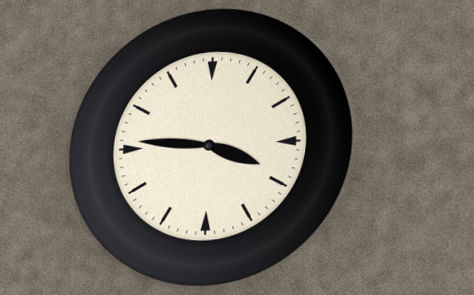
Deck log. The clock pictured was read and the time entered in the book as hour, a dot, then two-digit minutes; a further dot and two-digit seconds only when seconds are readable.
3.46
